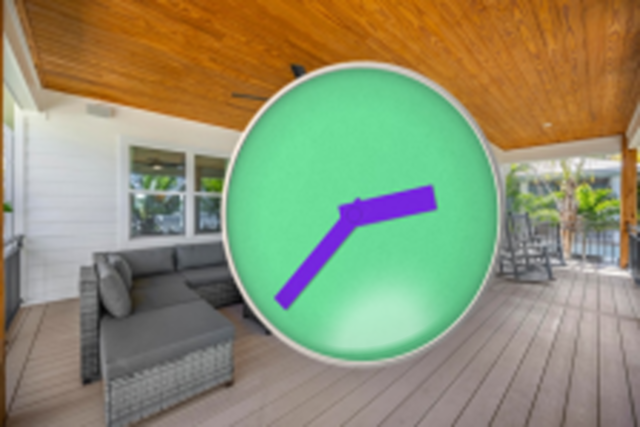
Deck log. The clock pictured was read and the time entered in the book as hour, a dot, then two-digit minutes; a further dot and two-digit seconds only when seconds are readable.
2.37
